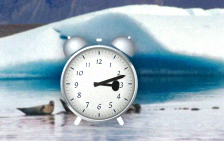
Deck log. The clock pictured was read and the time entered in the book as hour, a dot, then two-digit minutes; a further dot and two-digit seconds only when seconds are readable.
3.12
